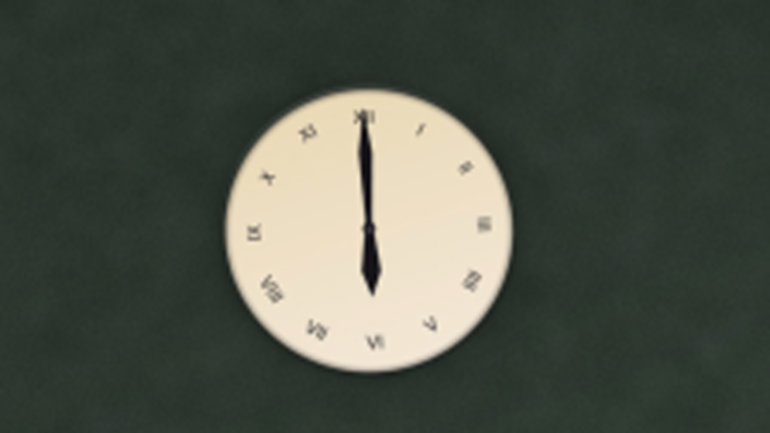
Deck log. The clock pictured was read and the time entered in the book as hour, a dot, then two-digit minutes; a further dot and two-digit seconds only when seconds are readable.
6.00
